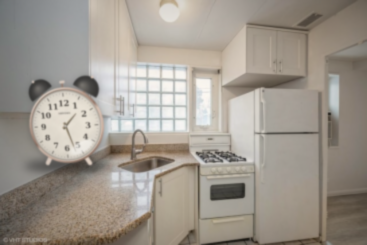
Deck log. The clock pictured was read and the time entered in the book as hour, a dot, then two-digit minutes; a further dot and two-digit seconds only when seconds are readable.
1.27
